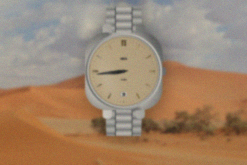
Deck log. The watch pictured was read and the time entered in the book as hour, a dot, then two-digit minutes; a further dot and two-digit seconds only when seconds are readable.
8.44
